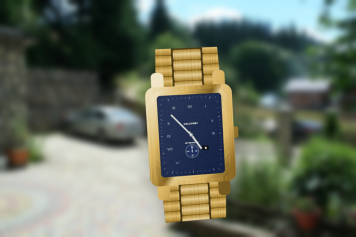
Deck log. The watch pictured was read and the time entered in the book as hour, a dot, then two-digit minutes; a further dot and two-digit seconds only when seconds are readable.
4.53
